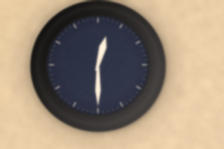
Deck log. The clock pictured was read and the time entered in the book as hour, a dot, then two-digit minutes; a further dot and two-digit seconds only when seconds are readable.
12.30
